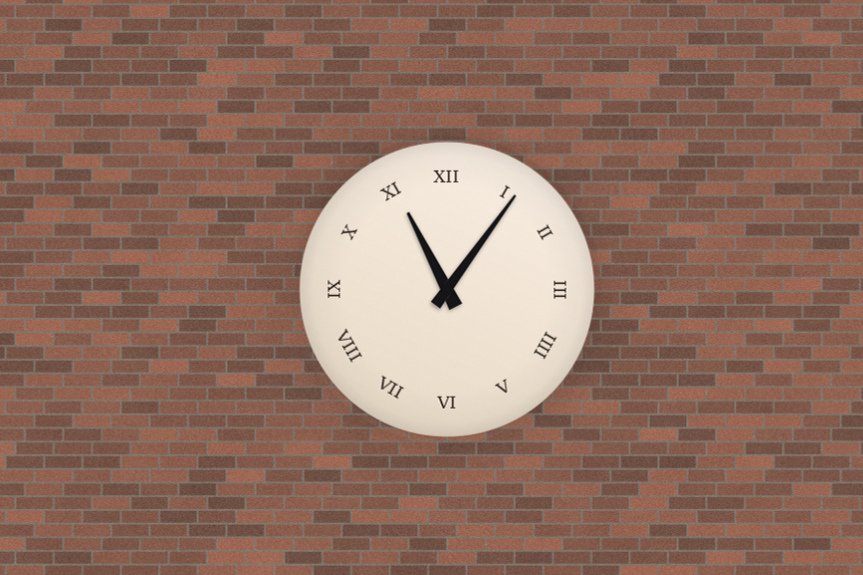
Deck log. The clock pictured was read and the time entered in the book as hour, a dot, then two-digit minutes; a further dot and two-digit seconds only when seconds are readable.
11.06
